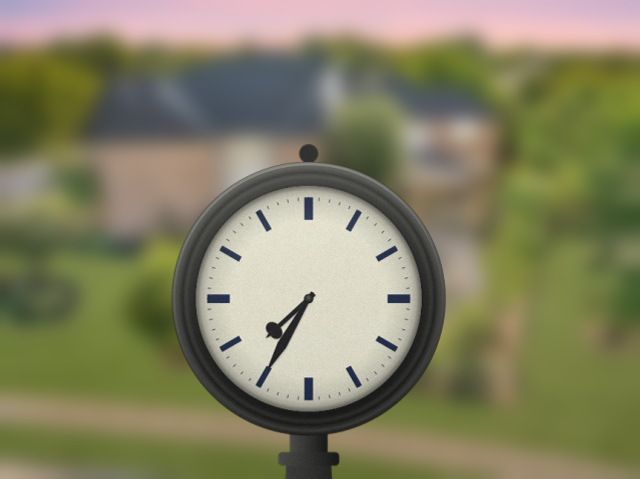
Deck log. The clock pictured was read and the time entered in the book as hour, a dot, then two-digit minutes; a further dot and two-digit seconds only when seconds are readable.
7.35
